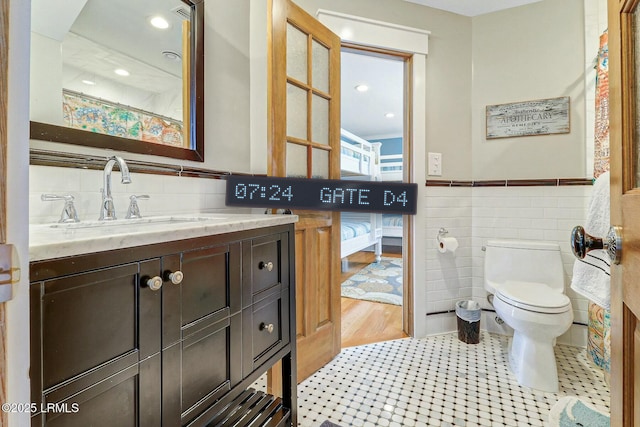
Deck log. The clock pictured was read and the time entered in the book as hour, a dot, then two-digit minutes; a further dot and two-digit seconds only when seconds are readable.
7.24
